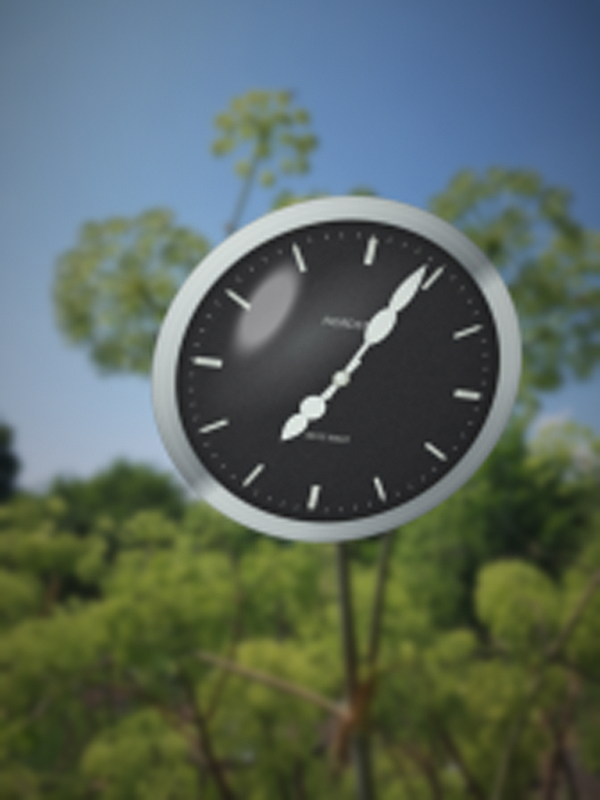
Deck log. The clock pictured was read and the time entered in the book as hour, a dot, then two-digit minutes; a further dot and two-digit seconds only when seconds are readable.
7.04
